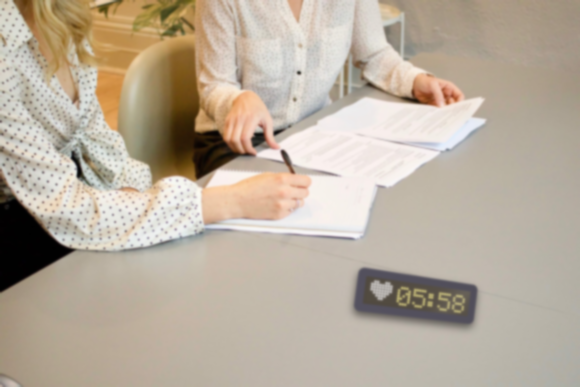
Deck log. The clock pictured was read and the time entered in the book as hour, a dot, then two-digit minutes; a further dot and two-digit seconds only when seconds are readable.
5.58
